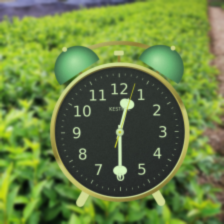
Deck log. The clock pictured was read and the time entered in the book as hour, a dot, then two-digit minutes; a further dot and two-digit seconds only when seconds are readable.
12.30.03
